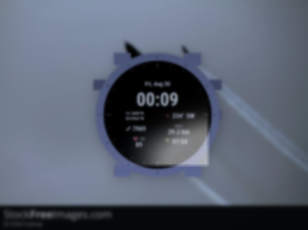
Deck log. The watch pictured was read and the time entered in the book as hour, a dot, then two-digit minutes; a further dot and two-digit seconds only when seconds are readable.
0.09
